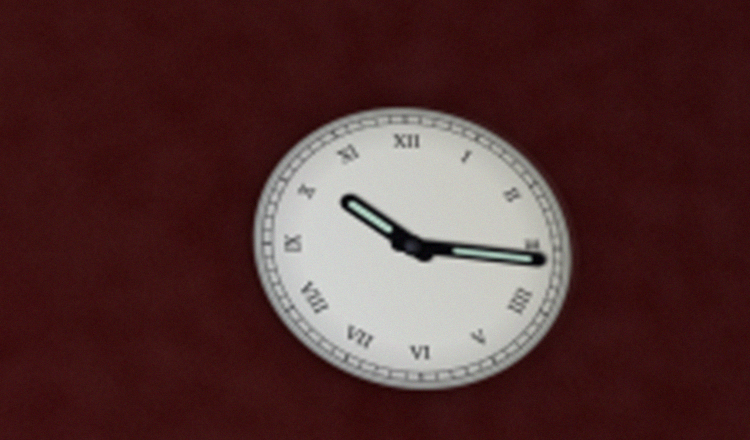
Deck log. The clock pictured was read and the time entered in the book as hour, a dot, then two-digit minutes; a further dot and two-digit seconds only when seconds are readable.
10.16
